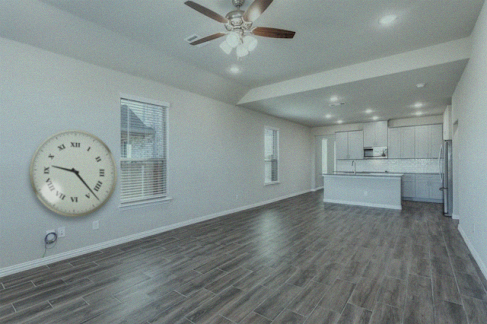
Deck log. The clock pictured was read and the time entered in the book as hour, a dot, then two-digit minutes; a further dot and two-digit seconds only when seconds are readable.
9.23
